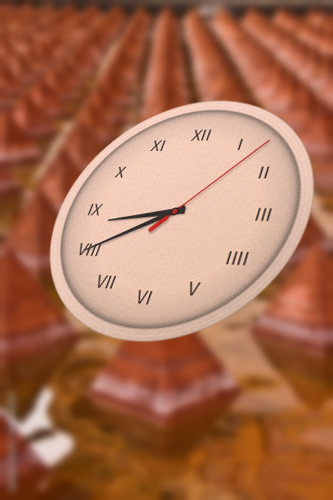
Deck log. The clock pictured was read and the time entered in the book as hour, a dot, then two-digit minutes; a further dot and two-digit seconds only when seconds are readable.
8.40.07
